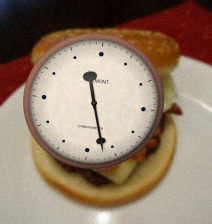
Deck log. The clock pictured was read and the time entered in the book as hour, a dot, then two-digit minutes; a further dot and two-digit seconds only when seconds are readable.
11.27
